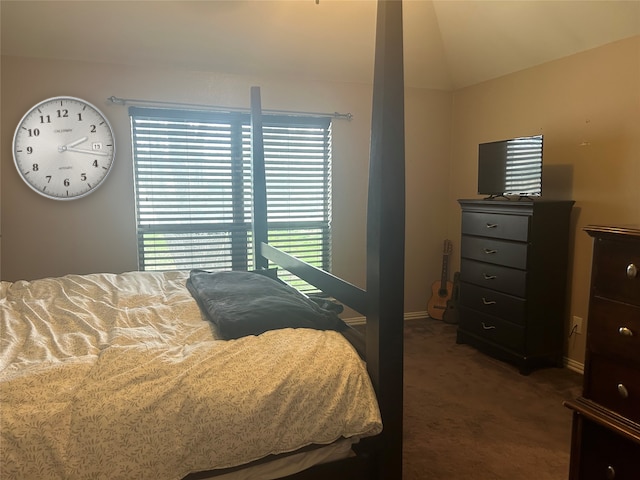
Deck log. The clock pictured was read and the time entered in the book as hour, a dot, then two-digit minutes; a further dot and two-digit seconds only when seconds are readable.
2.17
